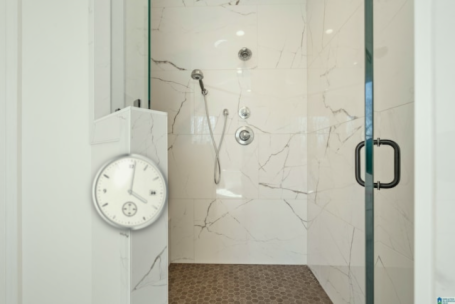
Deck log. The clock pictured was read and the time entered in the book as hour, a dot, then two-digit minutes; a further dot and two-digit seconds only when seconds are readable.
4.01
